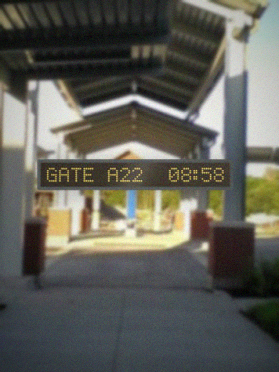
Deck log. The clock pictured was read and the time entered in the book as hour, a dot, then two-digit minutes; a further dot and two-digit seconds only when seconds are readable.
8.58
